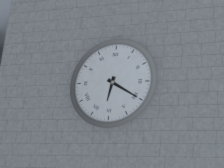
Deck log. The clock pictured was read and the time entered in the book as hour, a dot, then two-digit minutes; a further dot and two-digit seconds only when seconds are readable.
6.20
